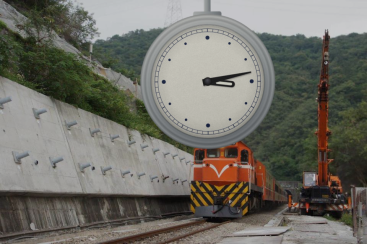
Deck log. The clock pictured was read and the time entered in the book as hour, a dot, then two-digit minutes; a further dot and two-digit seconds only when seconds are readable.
3.13
